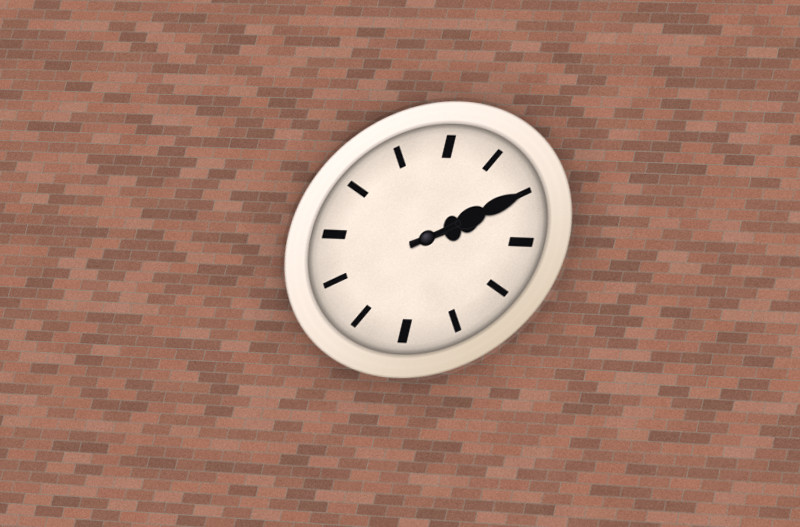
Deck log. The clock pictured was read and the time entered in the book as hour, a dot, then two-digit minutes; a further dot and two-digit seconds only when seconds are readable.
2.10
